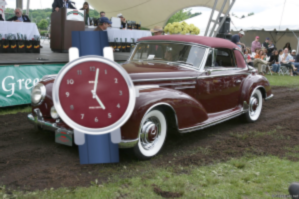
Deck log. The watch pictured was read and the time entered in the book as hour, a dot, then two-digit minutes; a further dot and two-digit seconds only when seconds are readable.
5.02
